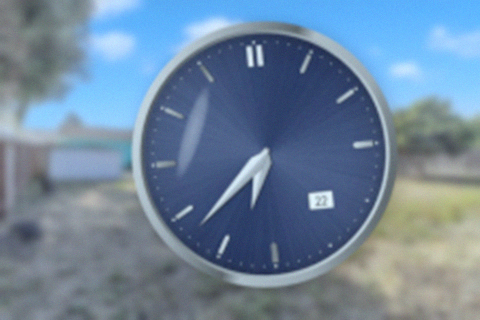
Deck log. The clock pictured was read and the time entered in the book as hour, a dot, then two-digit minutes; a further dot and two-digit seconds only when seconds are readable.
6.38
